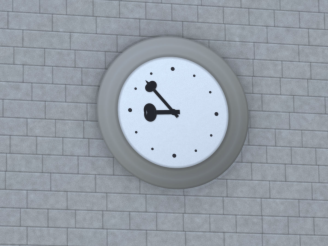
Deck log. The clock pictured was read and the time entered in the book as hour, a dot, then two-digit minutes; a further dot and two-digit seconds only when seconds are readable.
8.53
